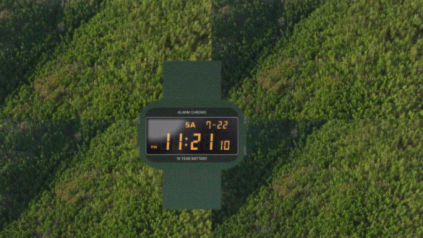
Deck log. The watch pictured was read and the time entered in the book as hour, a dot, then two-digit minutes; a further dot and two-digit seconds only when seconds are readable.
11.21.10
